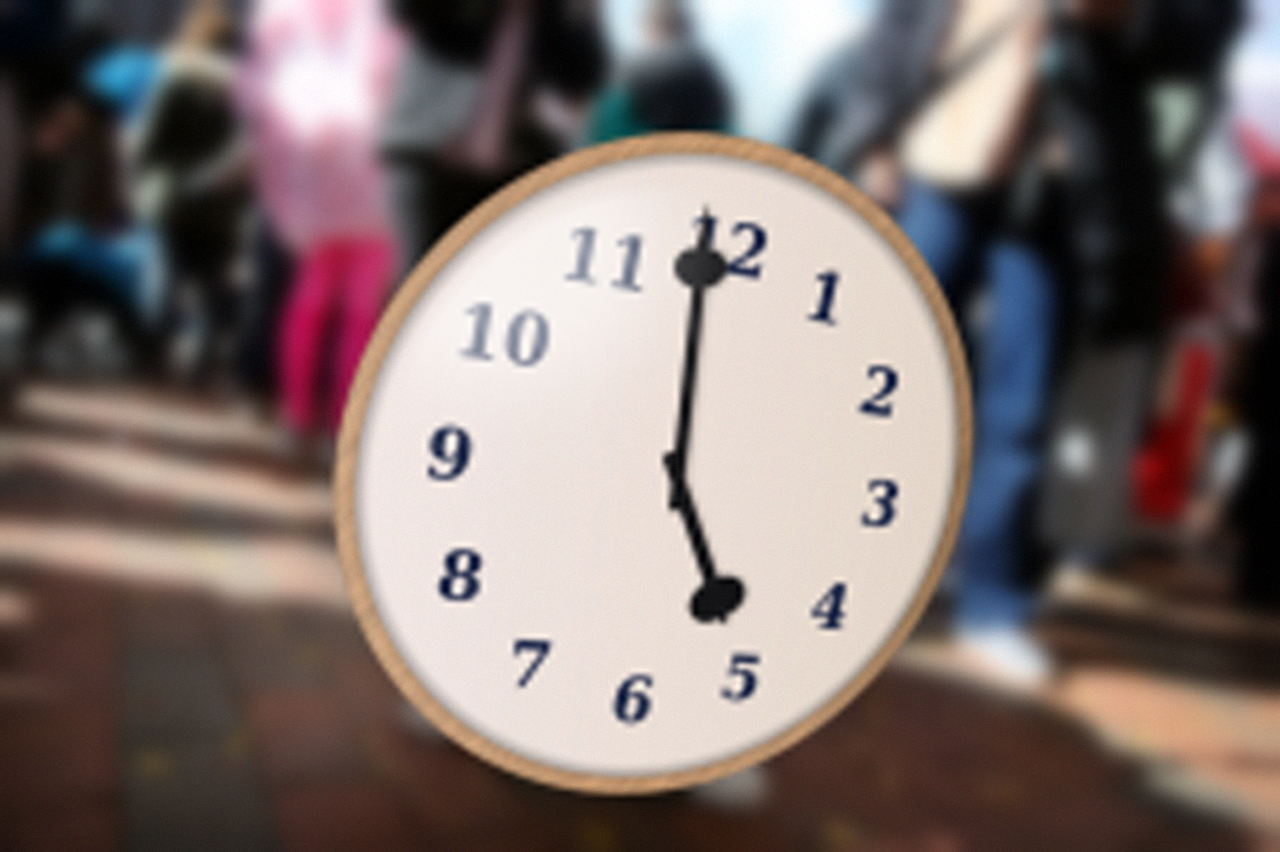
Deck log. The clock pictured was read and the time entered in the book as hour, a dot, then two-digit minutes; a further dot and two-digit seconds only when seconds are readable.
4.59
